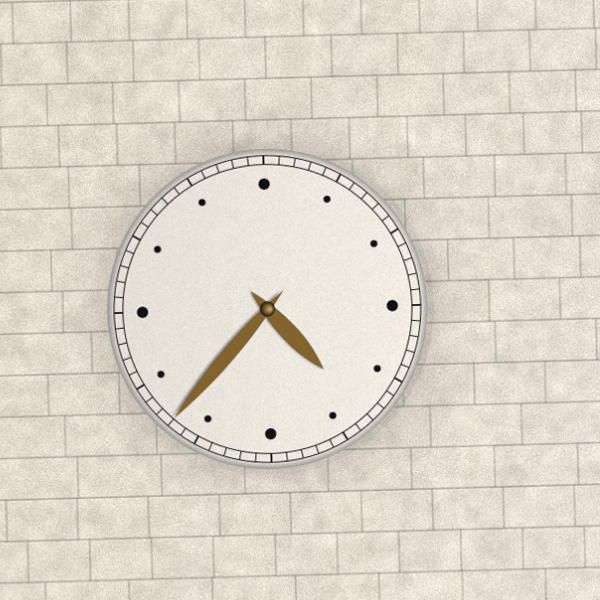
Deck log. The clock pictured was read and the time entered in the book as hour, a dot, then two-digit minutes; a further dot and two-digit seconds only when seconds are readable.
4.37
